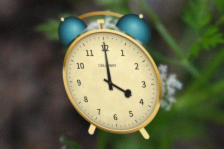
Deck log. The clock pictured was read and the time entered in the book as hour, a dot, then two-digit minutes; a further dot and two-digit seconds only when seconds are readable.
4.00
